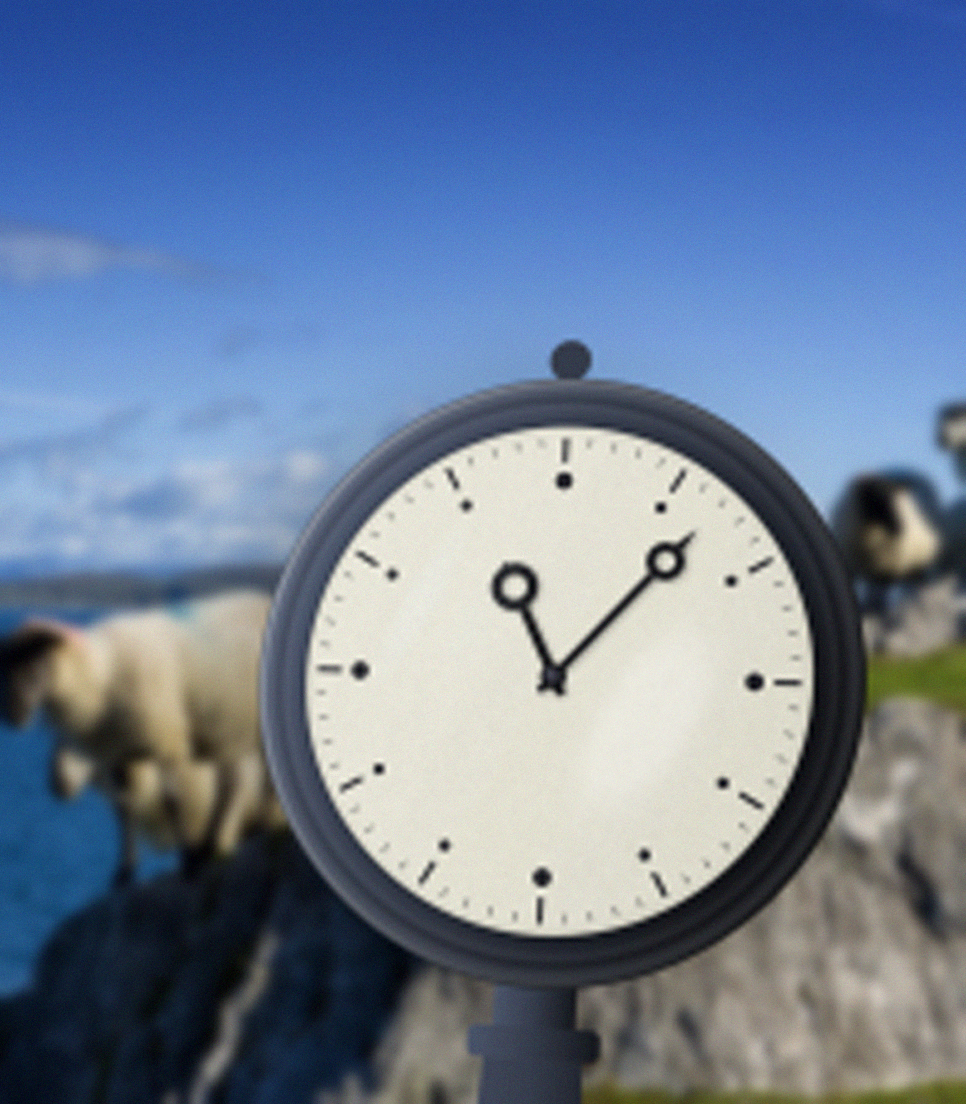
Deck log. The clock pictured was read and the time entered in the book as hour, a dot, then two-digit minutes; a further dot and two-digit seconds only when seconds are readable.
11.07
